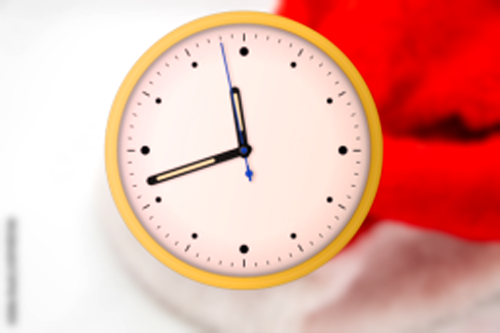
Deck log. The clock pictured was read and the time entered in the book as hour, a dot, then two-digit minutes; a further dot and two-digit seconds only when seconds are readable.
11.41.58
